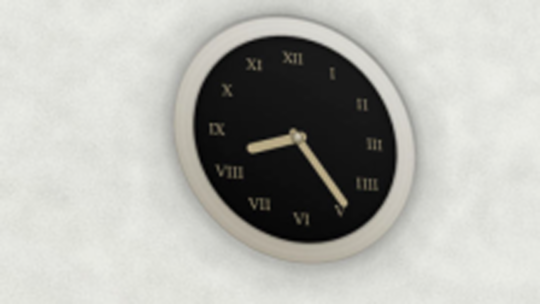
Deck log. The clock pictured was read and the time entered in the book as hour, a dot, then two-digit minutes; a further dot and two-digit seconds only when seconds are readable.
8.24
